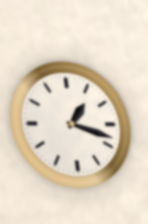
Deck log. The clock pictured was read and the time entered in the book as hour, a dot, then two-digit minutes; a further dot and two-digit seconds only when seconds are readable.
1.18
